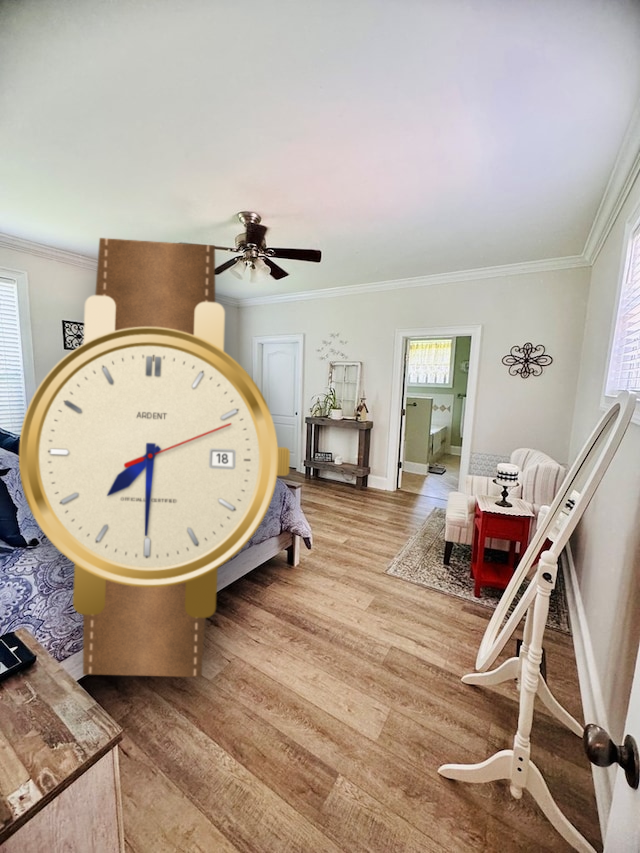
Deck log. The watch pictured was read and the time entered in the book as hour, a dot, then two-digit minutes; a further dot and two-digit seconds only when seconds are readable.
7.30.11
